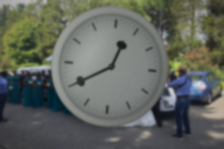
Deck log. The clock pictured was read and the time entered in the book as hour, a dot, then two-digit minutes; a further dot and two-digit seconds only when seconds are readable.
12.40
